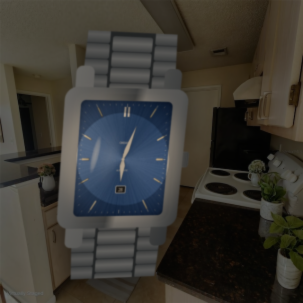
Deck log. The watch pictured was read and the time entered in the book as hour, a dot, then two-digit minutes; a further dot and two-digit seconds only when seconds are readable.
6.03
